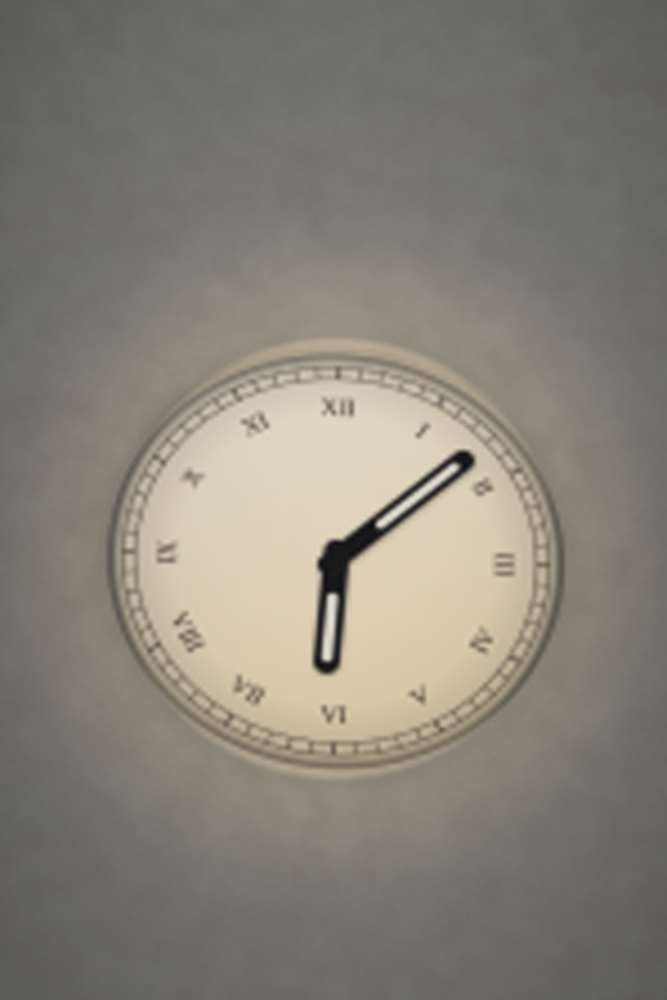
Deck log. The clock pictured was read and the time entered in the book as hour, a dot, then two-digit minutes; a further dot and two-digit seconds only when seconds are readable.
6.08
